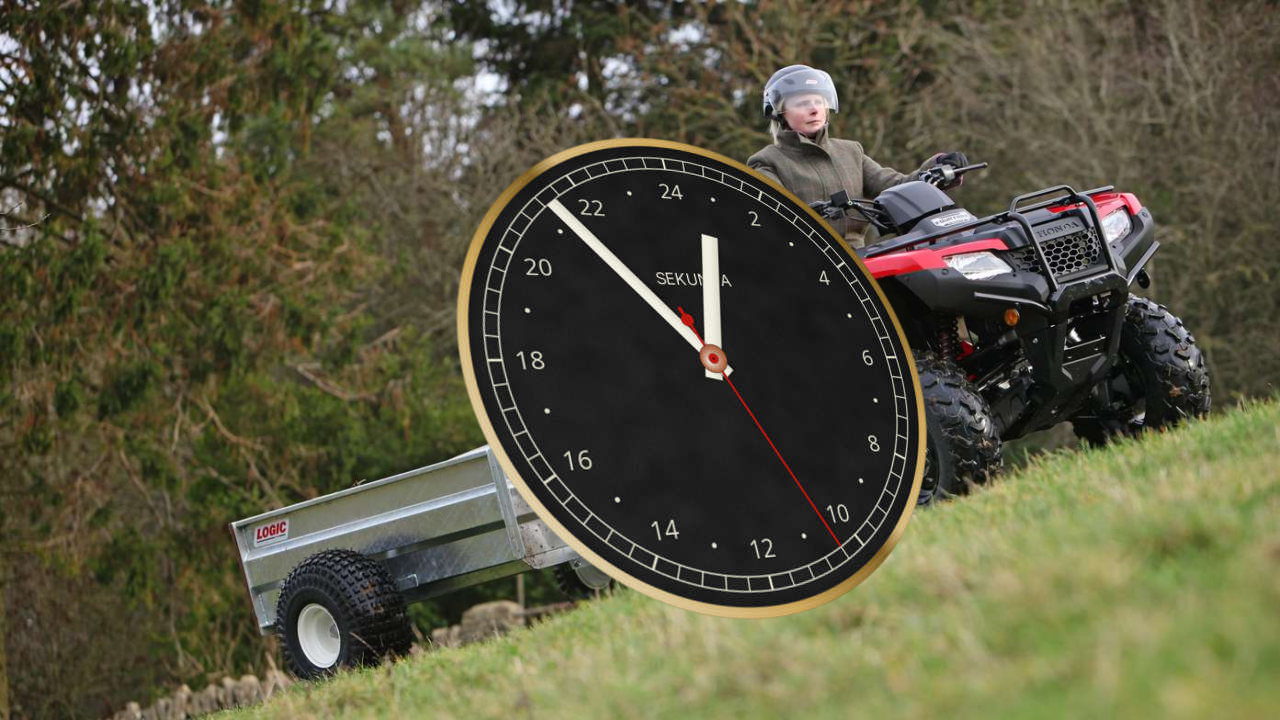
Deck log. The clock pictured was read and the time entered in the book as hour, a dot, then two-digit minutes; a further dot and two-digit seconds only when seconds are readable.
0.53.26
